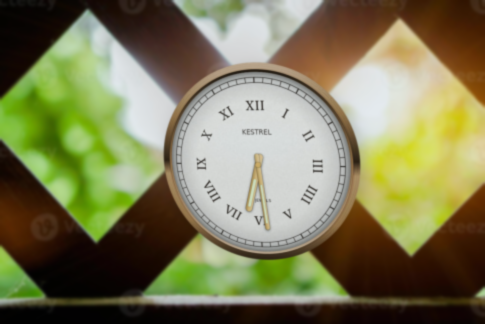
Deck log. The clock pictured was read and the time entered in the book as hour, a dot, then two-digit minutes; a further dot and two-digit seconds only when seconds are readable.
6.29
